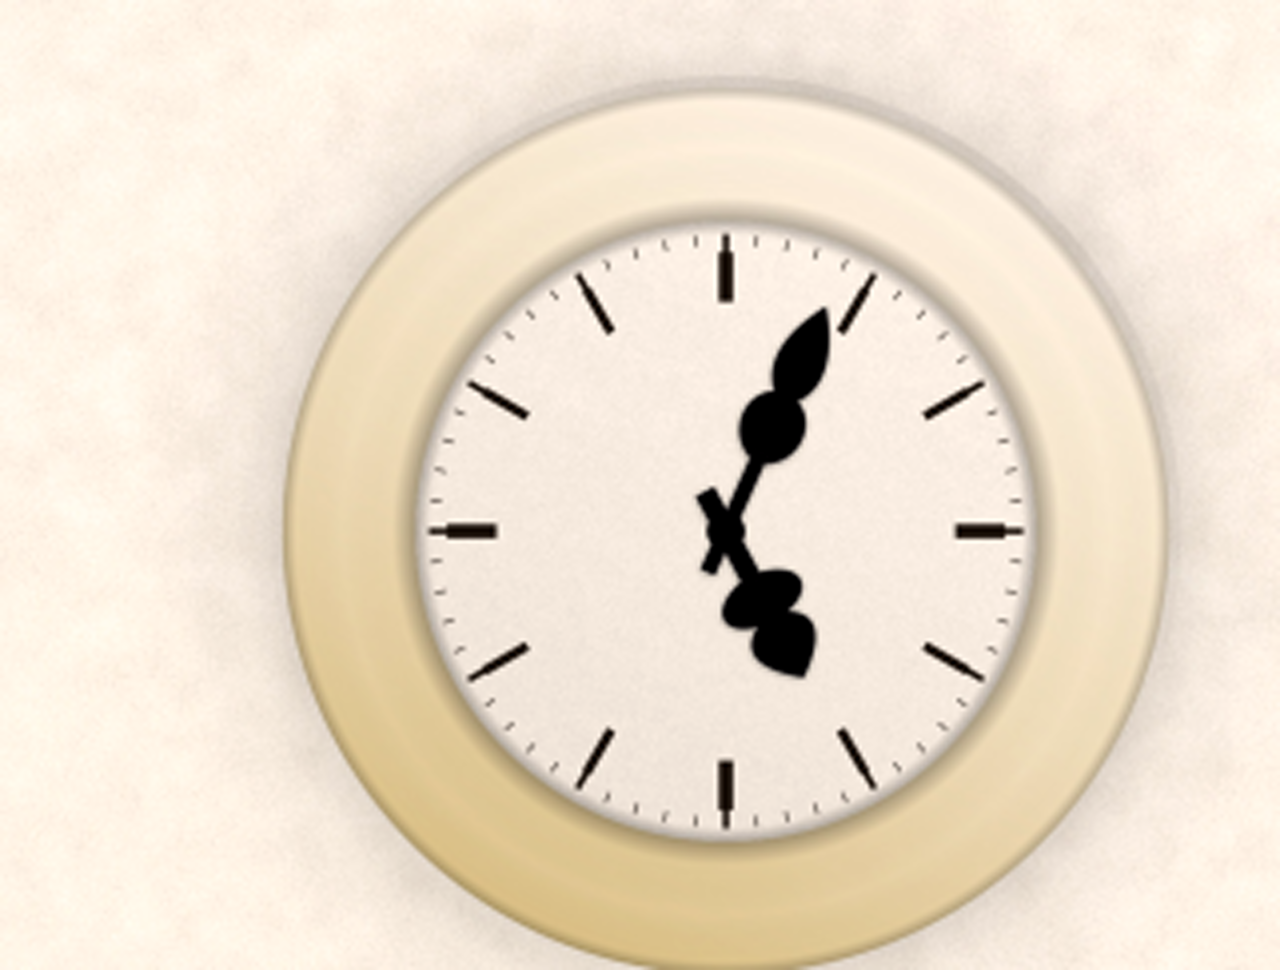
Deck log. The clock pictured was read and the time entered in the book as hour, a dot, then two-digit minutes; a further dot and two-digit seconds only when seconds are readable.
5.04
